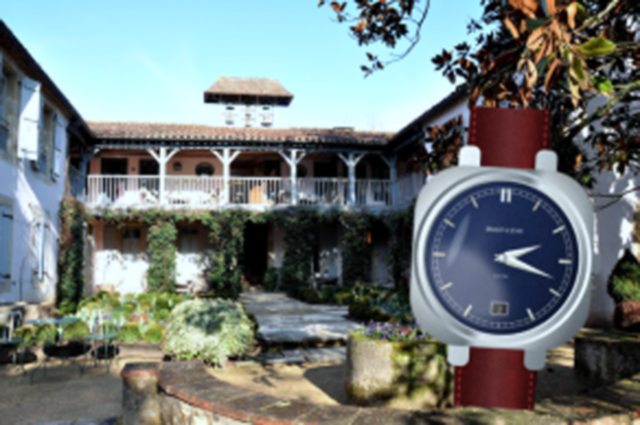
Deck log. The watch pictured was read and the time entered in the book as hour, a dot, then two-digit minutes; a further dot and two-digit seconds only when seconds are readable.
2.18
